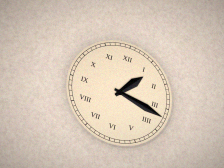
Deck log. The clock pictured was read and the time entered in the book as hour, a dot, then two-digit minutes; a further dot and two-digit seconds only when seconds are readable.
1.17
